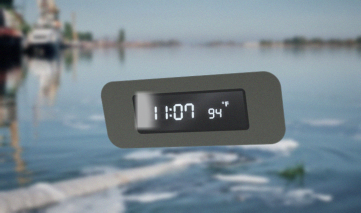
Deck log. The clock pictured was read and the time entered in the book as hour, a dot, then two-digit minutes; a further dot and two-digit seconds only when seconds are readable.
11.07
